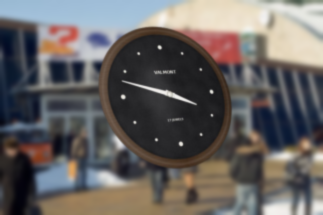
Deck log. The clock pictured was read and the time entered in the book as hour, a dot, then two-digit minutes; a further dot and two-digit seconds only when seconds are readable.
3.48
